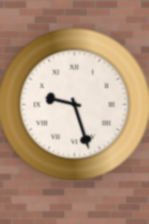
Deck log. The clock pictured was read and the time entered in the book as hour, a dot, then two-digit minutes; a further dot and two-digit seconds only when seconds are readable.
9.27
